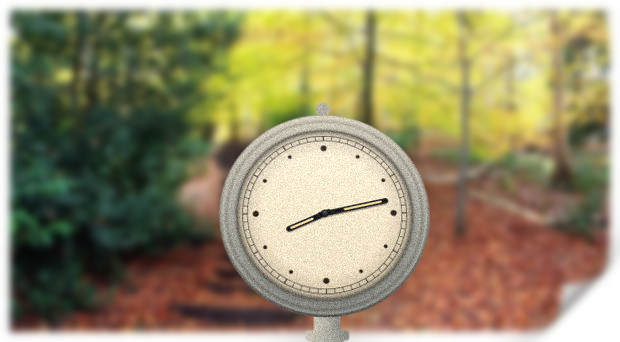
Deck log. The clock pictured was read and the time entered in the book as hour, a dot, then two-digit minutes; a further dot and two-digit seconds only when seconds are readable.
8.13
